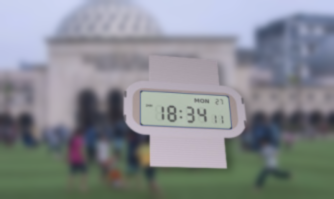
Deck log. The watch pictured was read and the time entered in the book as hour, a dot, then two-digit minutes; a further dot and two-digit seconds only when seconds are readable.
18.34.11
